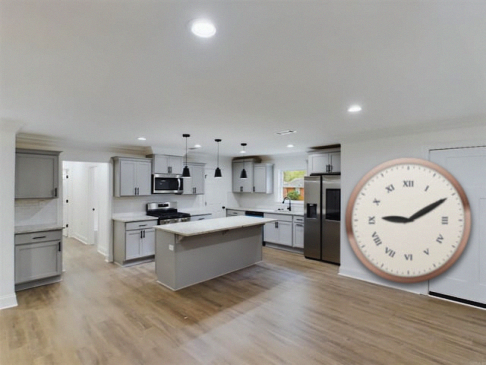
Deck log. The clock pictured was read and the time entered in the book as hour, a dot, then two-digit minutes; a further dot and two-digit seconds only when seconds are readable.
9.10
